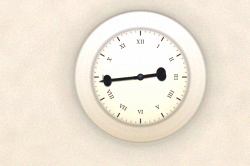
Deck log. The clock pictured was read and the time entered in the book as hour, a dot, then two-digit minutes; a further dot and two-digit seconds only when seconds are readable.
2.44
